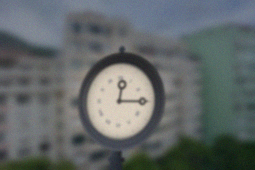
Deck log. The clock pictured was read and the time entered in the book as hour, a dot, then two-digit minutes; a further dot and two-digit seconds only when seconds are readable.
12.15
